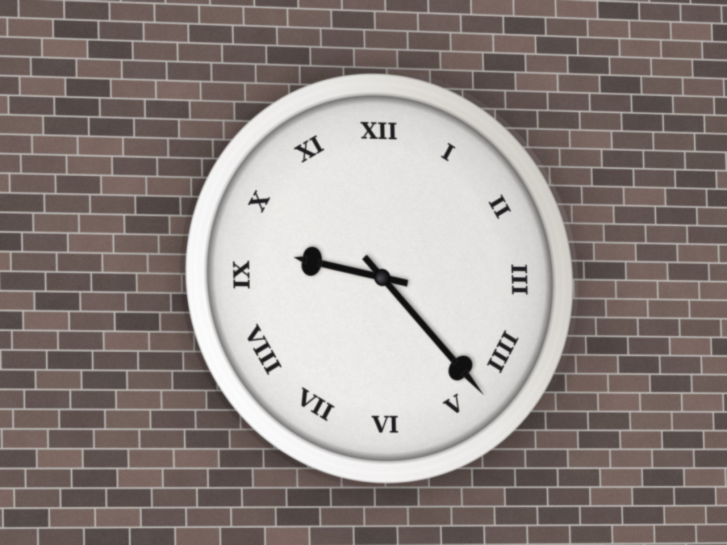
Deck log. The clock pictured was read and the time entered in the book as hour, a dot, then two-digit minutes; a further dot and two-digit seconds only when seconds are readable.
9.23
